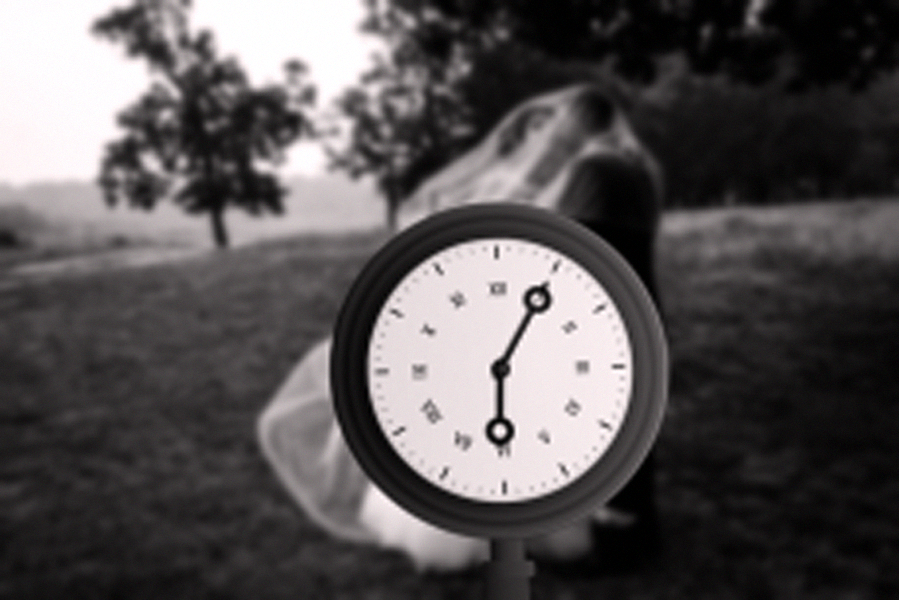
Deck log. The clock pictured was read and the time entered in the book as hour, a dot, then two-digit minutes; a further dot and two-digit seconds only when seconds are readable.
6.05
